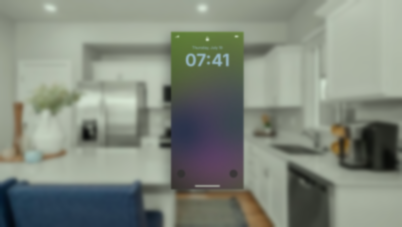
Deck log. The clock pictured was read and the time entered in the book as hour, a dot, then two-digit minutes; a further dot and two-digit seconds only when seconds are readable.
7.41
